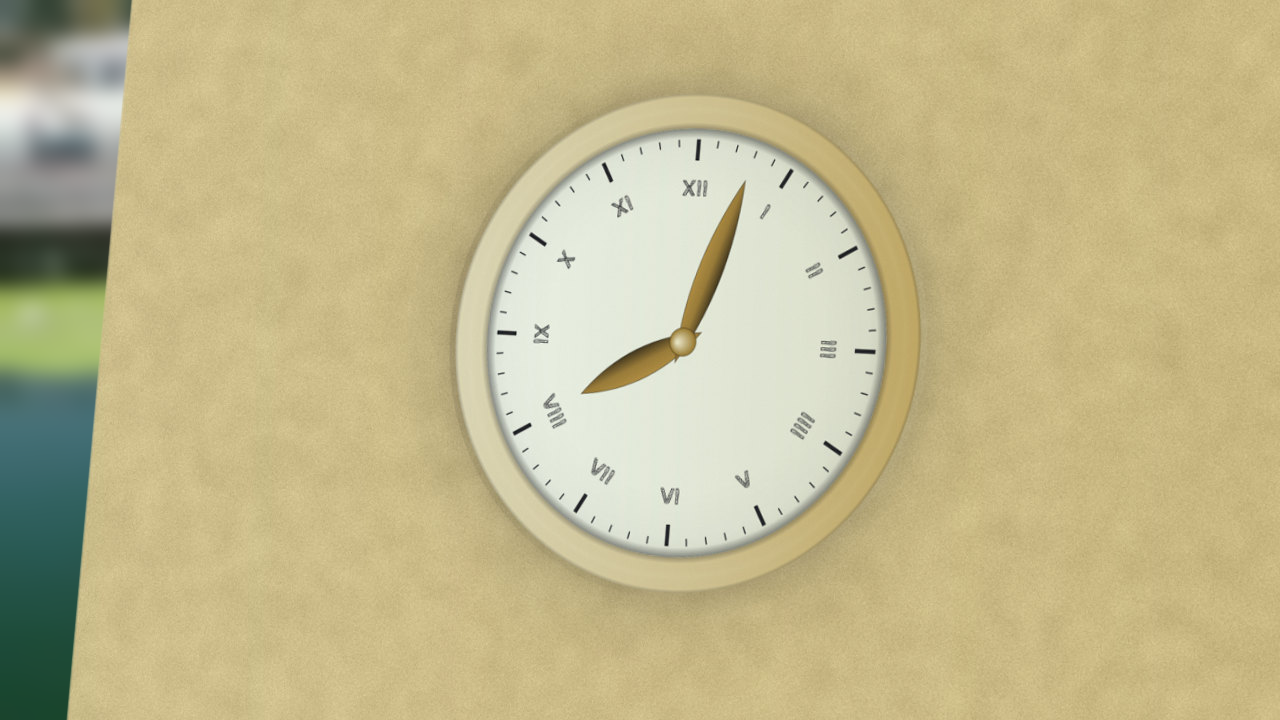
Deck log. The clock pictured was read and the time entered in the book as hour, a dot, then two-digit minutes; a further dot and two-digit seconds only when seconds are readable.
8.03
